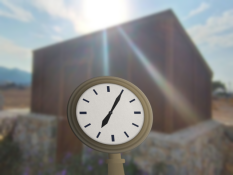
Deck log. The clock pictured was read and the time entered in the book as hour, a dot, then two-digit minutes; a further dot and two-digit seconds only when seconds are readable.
7.05
